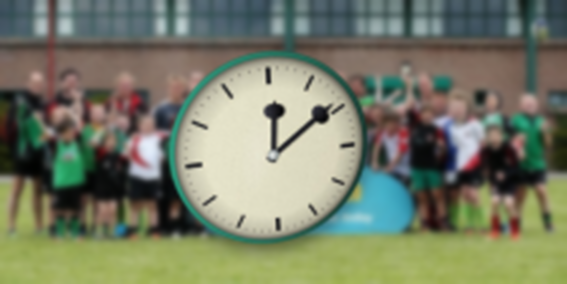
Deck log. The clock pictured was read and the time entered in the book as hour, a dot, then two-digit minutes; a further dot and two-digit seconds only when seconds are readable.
12.09
